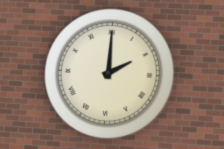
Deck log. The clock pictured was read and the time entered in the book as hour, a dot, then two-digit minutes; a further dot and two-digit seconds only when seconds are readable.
2.00
